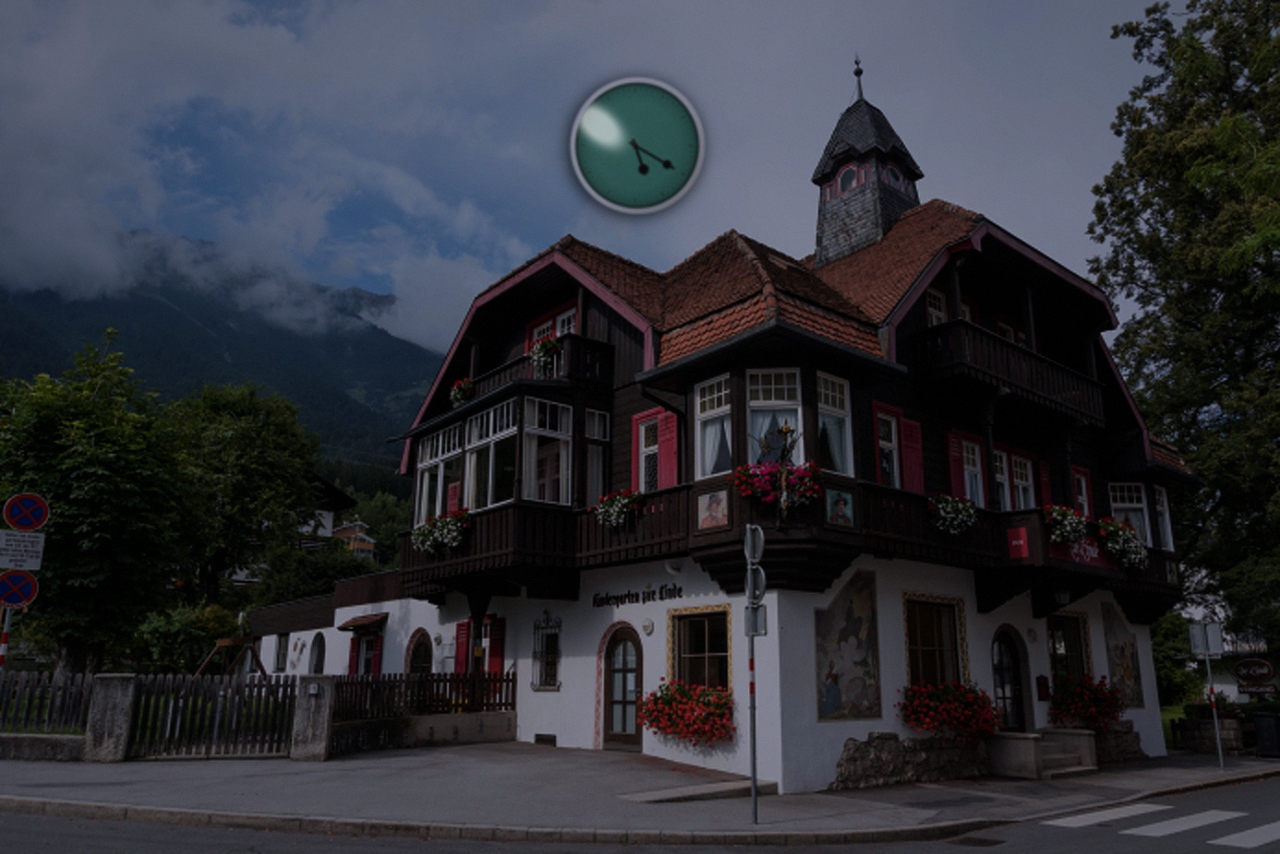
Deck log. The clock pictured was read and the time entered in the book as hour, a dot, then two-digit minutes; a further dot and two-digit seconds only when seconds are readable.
5.20
